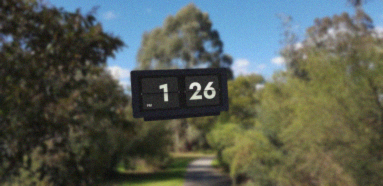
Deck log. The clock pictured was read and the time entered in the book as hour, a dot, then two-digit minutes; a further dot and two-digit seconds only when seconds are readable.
1.26
